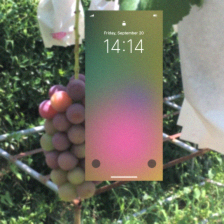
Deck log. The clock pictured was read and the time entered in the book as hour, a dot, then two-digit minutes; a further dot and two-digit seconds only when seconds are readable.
14.14
